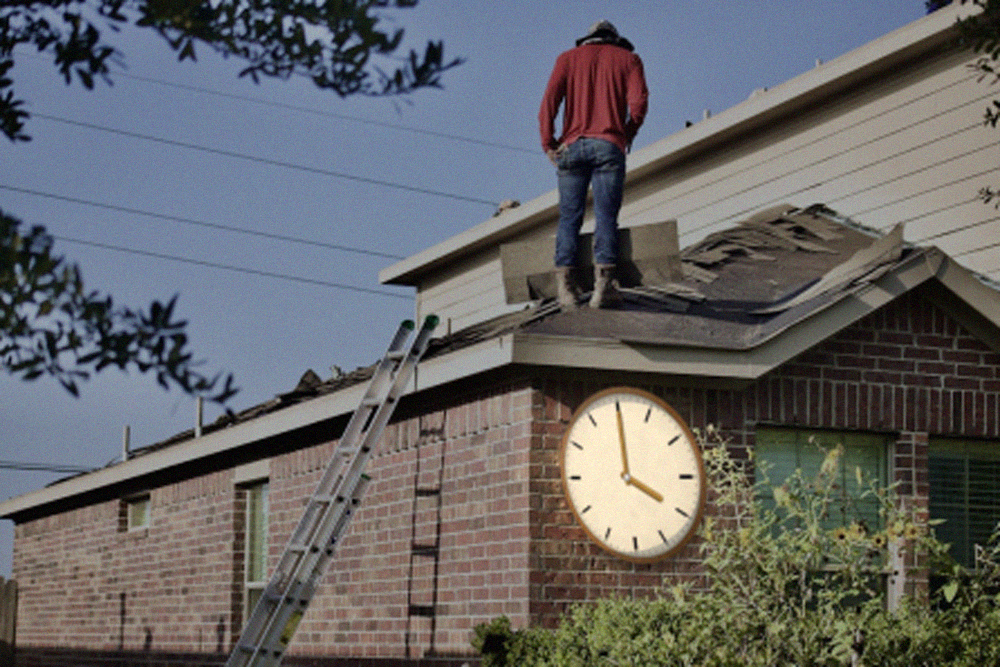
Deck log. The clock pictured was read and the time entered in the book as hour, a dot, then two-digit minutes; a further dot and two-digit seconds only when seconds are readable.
4.00
